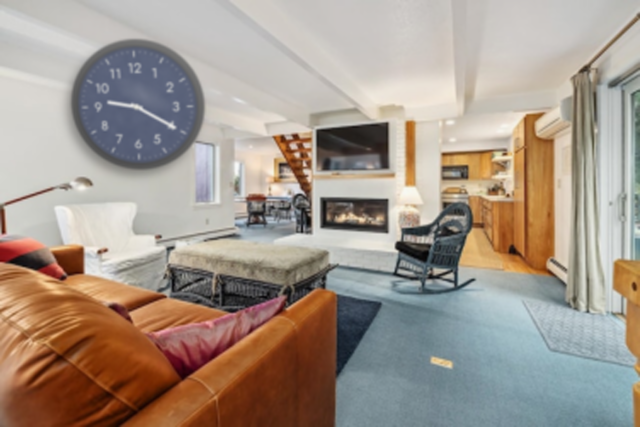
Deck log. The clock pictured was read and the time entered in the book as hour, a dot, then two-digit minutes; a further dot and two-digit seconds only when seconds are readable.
9.20
